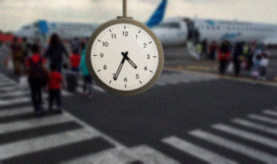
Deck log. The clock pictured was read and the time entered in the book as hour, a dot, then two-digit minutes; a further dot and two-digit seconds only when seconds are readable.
4.34
